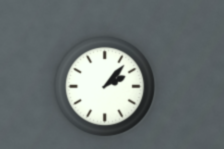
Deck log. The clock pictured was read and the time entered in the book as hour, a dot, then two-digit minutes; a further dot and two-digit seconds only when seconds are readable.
2.07
